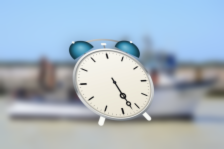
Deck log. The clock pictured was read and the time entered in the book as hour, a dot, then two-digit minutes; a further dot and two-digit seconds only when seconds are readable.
5.27
